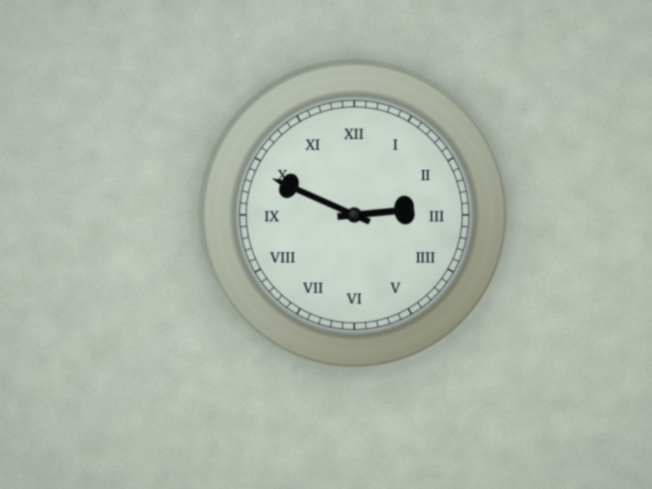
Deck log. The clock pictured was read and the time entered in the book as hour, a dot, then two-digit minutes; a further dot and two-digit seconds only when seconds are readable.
2.49
